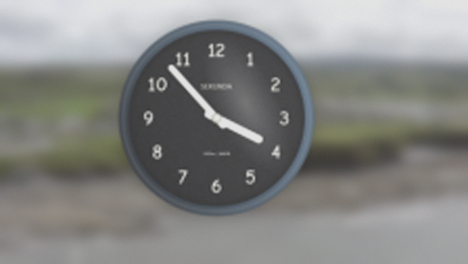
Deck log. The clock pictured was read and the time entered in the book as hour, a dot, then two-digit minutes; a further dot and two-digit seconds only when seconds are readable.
3.53
